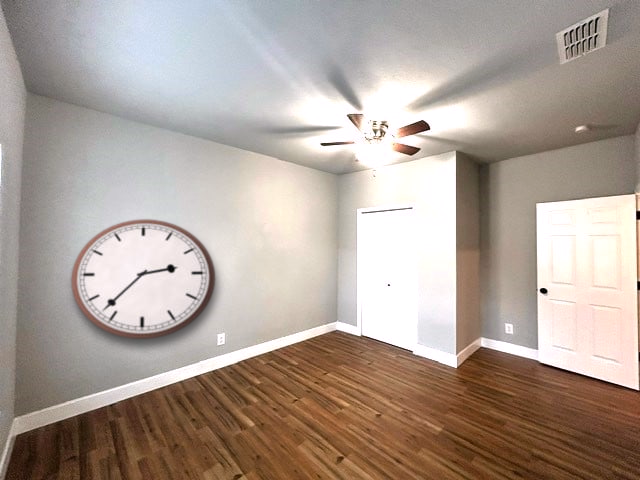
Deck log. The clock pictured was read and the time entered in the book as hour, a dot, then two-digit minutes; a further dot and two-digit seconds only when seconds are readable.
2.37
